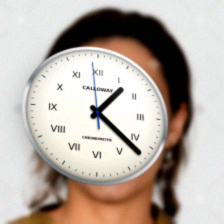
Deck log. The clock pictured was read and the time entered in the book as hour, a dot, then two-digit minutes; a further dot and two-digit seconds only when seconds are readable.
1.21.59
